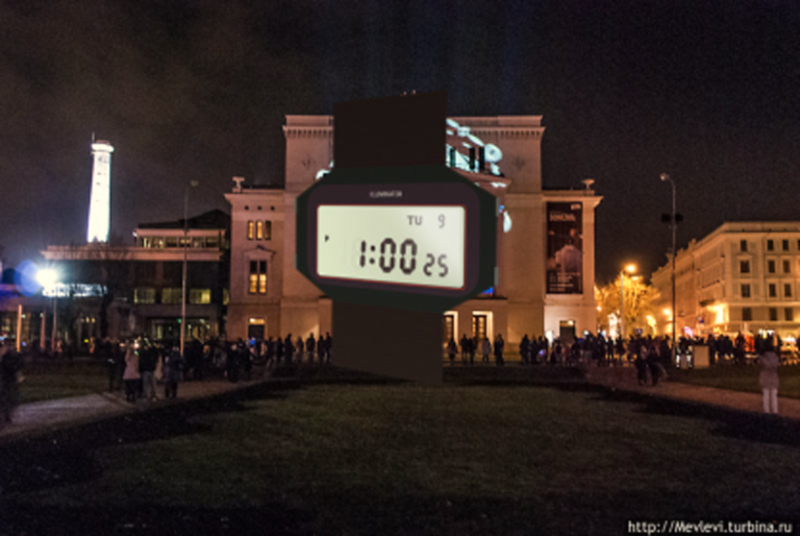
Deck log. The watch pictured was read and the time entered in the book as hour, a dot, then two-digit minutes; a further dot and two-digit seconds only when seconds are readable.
1.00.25
